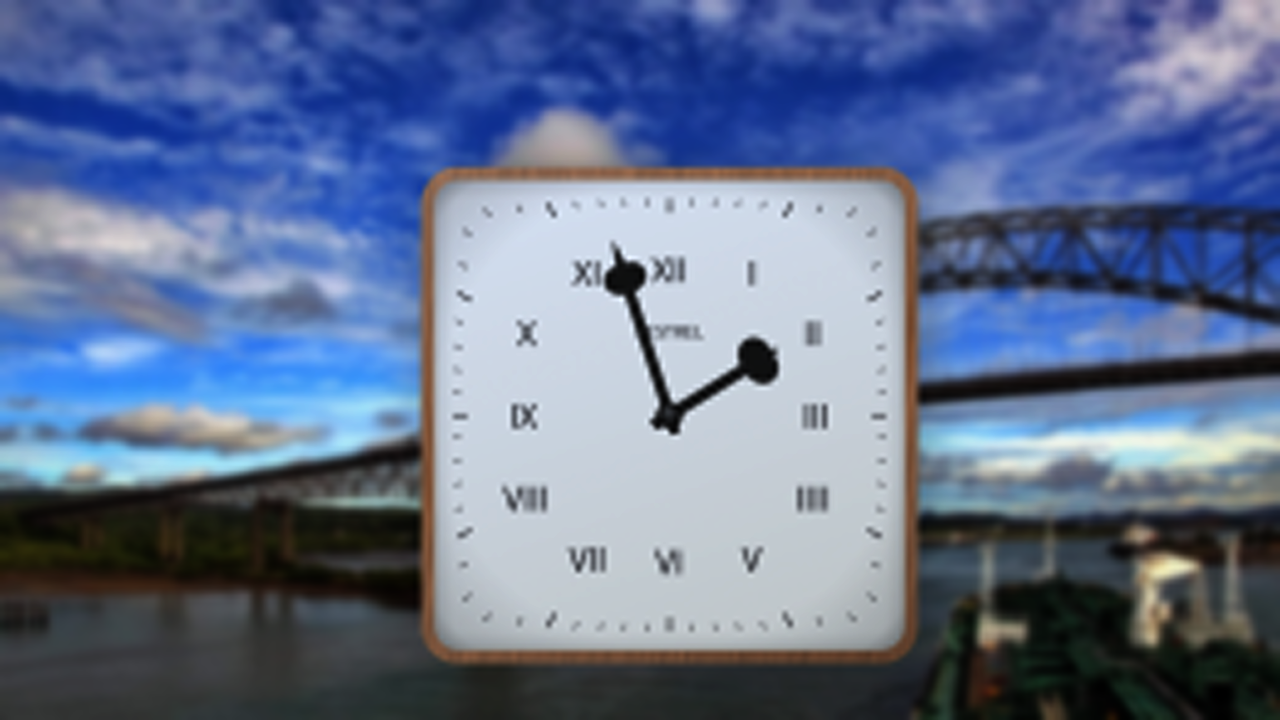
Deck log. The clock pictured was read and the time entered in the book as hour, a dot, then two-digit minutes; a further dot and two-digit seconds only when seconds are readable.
1.57
